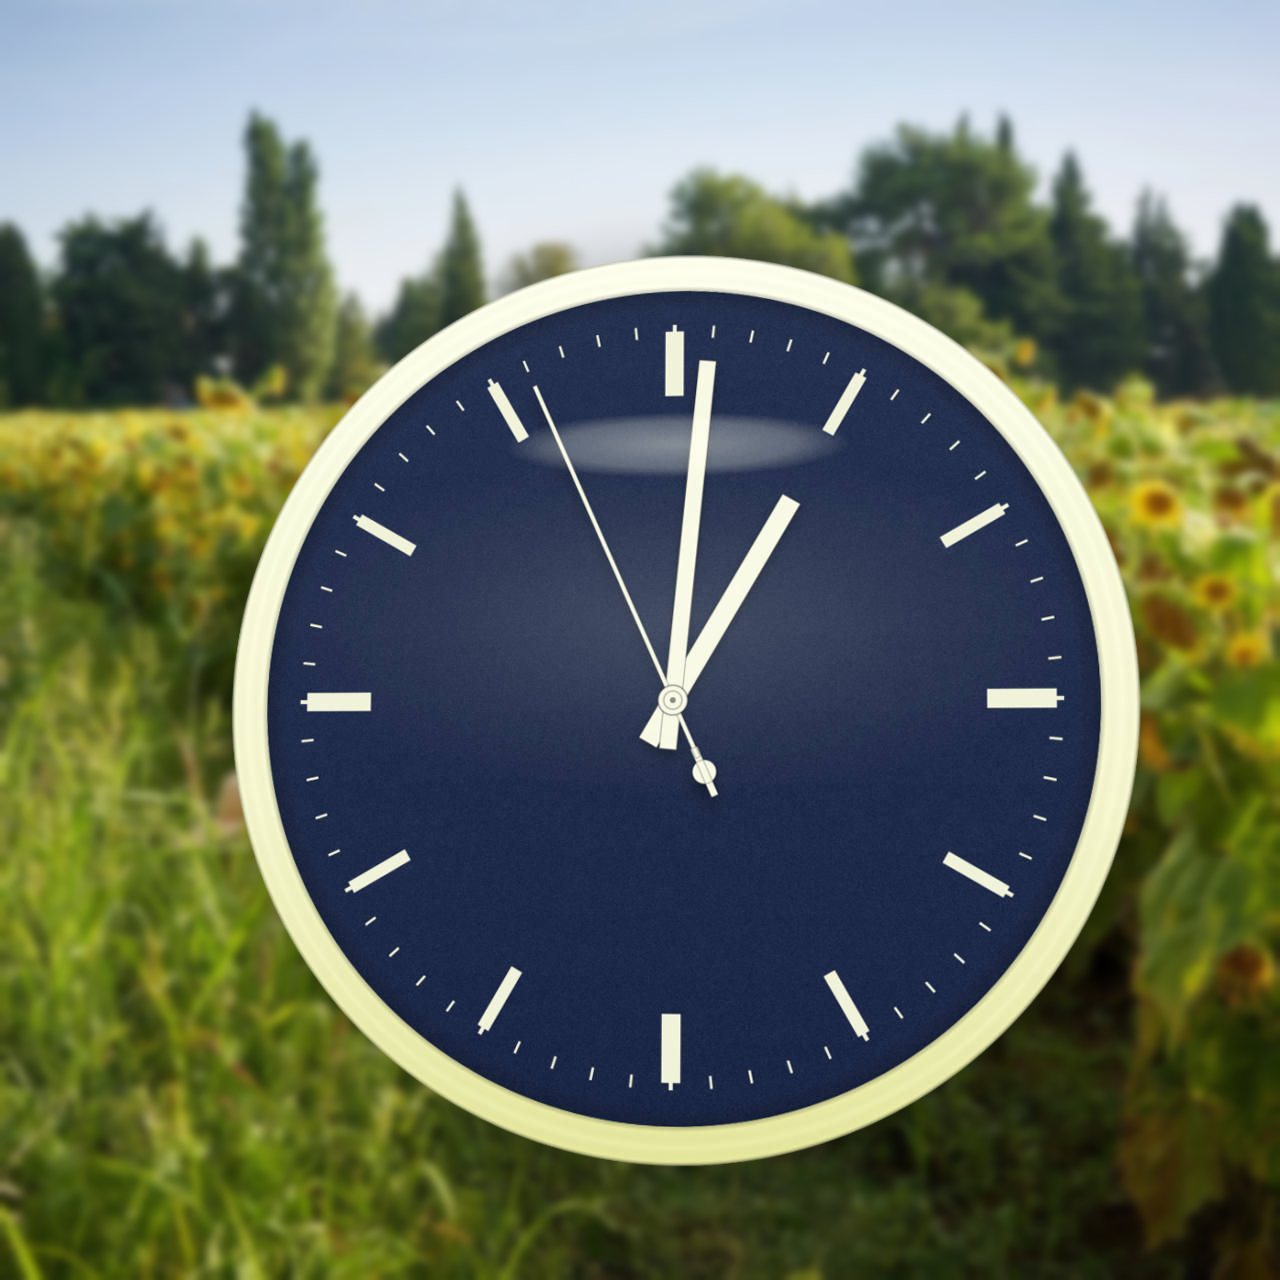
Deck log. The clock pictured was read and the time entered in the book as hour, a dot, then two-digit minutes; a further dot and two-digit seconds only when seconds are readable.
1.00.56
